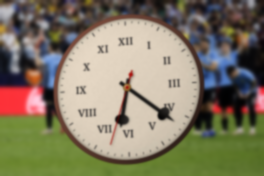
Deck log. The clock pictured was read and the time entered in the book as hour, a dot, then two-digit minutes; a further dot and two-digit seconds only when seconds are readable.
6.21.33
